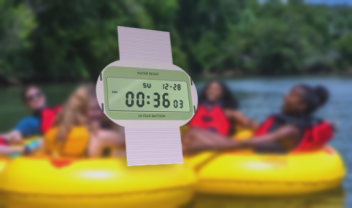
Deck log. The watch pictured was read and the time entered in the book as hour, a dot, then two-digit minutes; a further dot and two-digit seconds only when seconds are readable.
0.36.03
